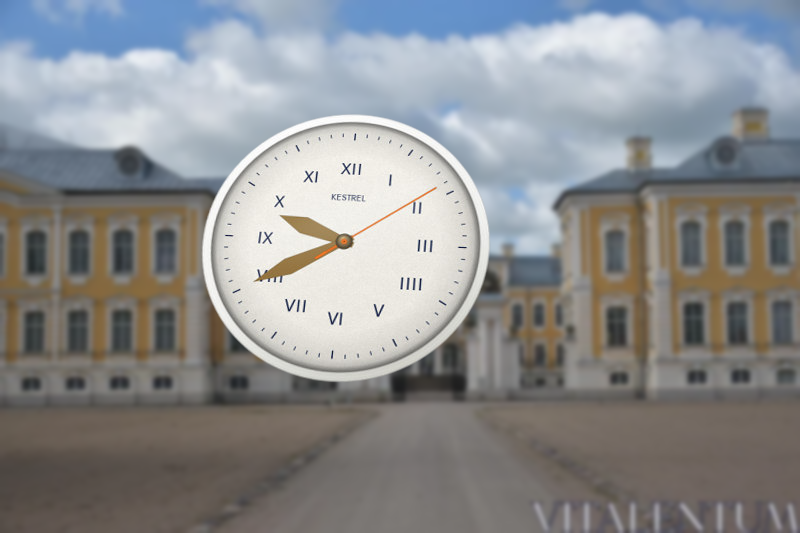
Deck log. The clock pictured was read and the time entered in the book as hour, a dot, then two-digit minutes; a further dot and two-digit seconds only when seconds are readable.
9.40.09
